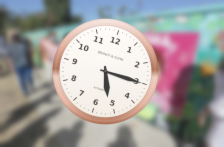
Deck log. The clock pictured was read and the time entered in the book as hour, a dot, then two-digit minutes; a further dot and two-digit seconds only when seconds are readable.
5.15
